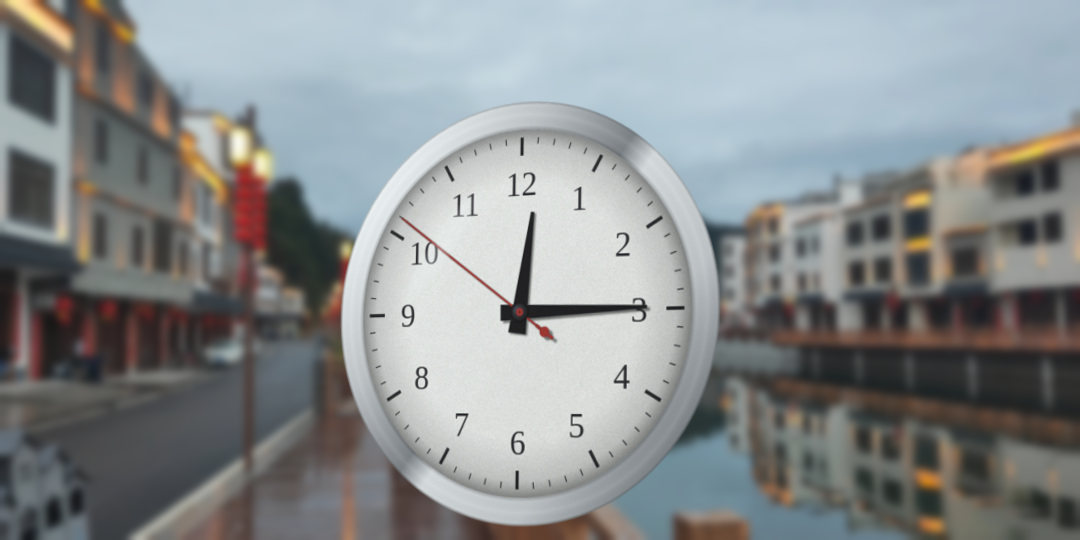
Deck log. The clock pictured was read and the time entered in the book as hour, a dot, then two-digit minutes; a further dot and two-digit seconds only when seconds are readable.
12.14.51
